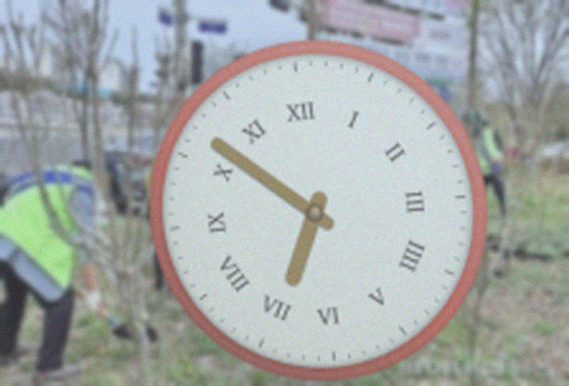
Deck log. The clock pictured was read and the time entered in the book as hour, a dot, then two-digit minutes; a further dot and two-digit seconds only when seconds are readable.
6.52
